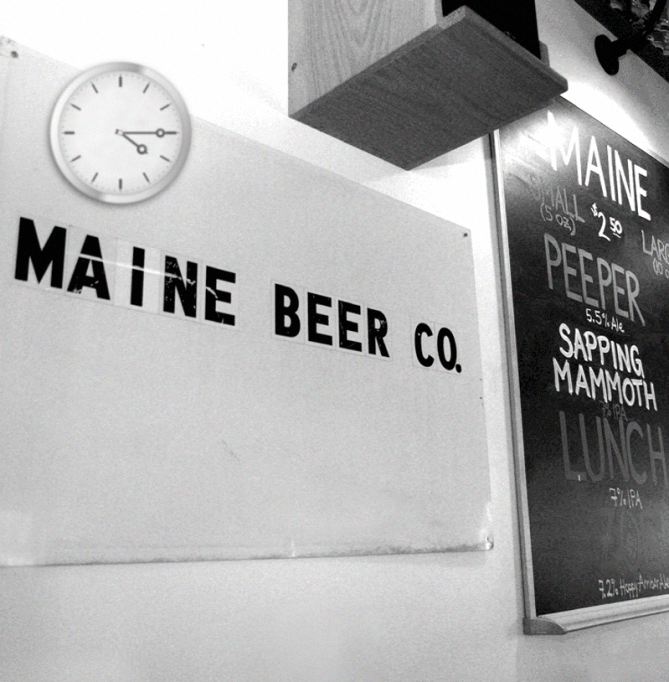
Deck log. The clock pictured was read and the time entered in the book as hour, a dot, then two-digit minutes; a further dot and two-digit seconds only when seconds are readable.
4.15
